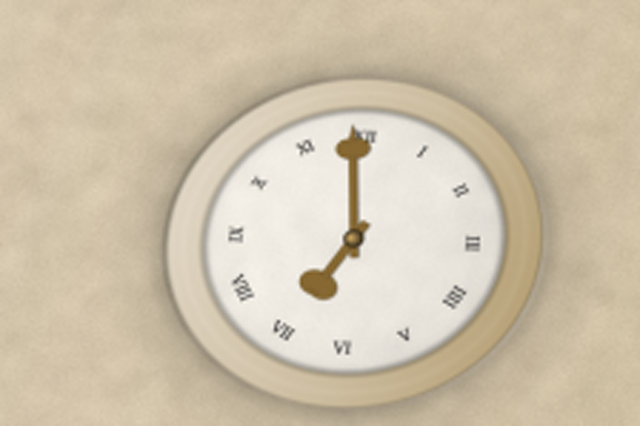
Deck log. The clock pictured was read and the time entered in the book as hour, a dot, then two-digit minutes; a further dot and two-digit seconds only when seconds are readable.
6.59
